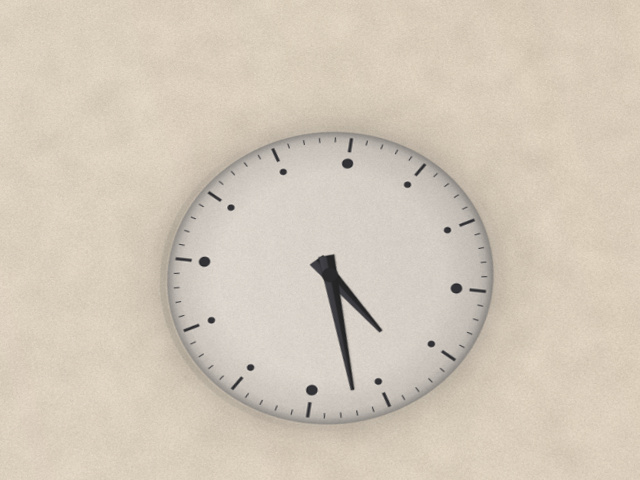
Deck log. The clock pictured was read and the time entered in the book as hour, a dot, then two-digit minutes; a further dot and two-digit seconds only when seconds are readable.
4.27
